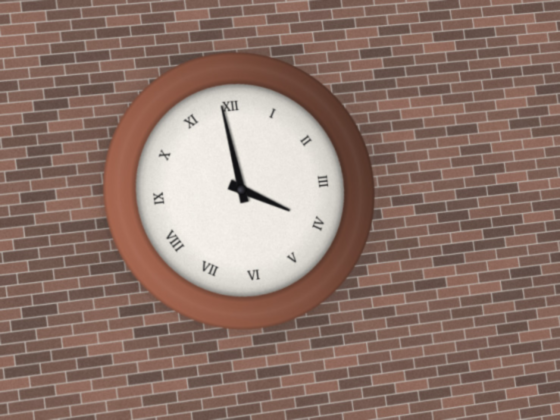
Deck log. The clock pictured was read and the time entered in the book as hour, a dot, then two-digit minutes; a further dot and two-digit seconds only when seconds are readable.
3.59
